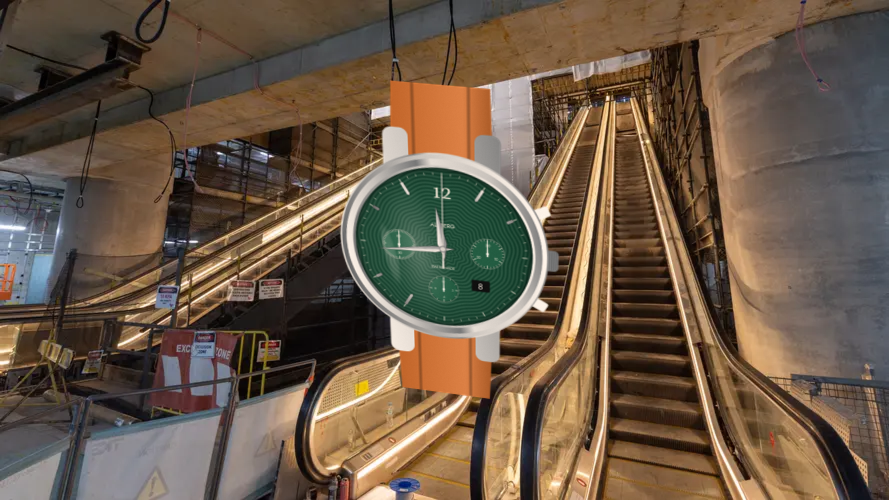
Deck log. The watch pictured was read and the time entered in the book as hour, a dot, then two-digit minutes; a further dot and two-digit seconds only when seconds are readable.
11.44
